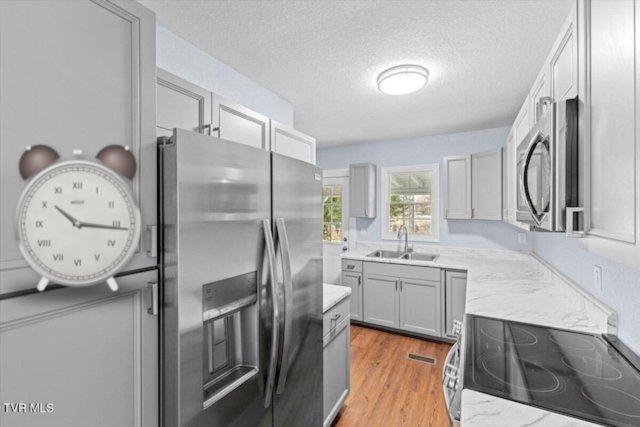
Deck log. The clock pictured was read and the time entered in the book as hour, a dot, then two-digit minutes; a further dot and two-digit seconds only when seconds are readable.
10.16
